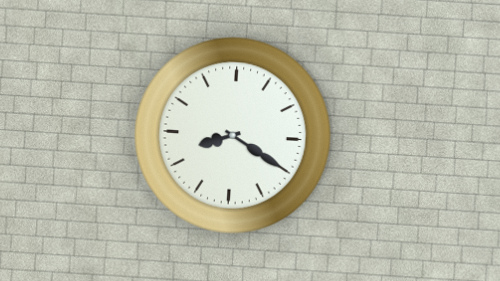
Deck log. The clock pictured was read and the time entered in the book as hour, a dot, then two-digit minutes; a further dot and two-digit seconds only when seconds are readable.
8.20
